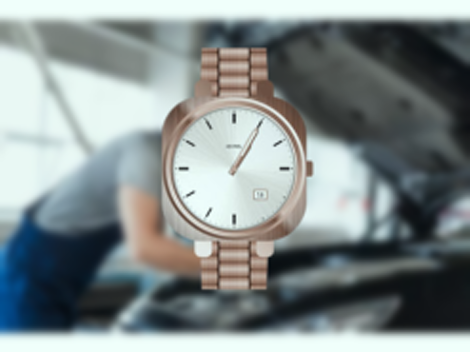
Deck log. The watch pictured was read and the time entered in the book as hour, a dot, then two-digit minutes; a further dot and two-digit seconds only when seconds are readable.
1.05
